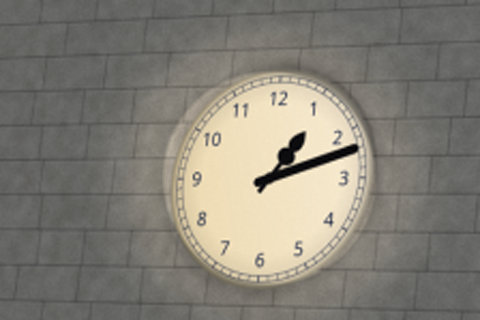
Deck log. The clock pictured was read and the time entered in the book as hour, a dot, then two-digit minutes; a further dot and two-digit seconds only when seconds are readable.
1.12
